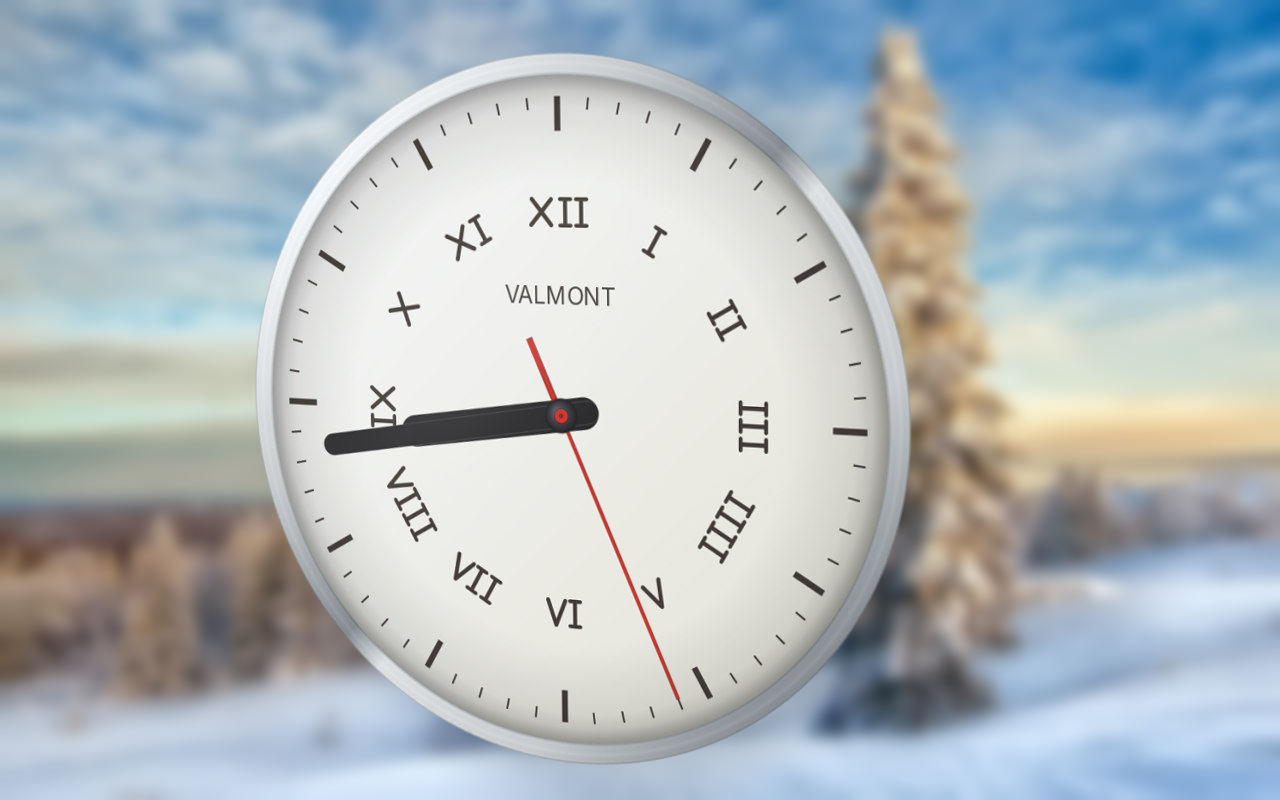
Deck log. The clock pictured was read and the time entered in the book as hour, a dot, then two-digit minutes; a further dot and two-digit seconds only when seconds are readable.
8.43.26
